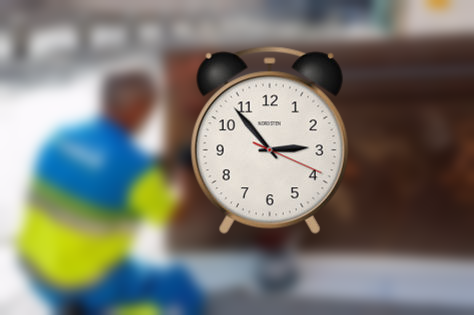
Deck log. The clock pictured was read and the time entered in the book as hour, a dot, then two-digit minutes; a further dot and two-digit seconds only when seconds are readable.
2.53.19
